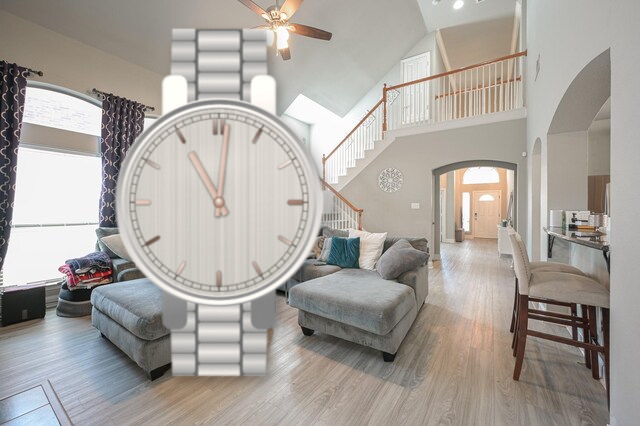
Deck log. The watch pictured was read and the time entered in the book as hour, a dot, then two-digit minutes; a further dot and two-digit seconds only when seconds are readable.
11.01
